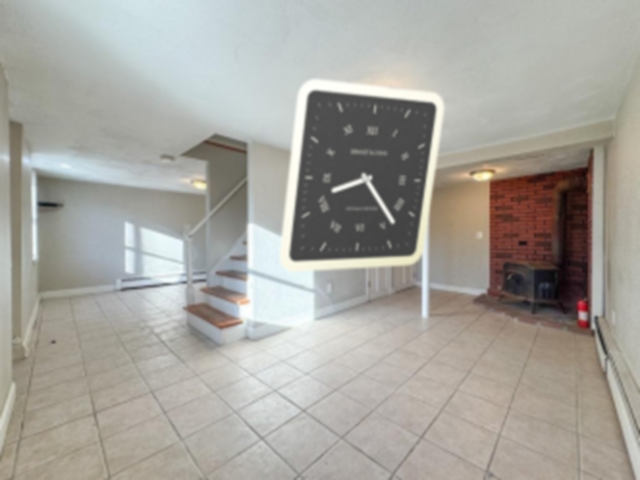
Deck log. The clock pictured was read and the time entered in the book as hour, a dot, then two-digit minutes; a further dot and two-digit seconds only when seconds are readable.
8.23
